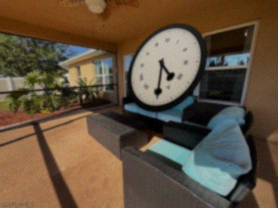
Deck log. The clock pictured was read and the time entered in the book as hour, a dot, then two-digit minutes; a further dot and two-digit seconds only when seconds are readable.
4.29
